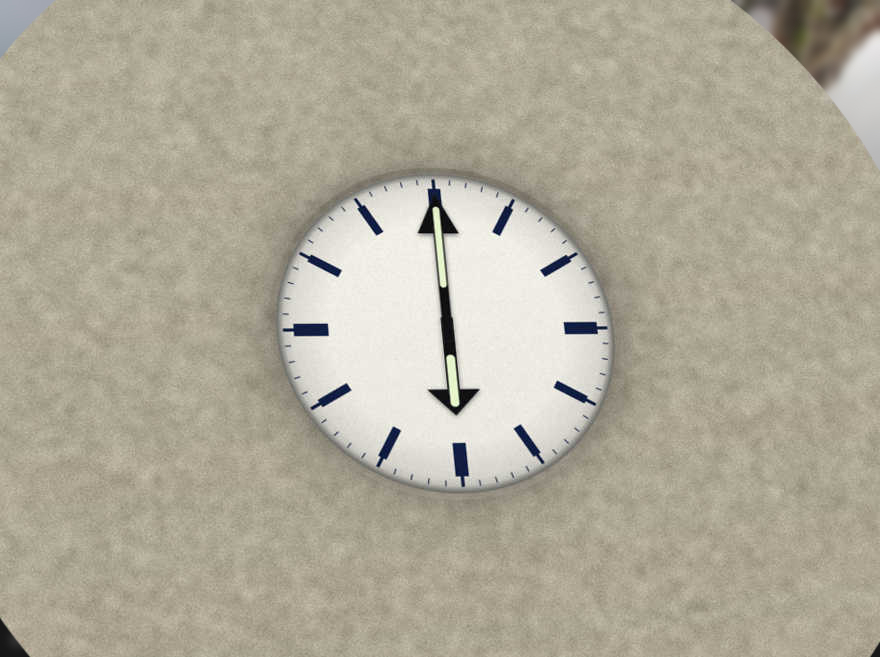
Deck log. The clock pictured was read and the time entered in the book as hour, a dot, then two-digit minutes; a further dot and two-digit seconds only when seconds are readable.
6.00
